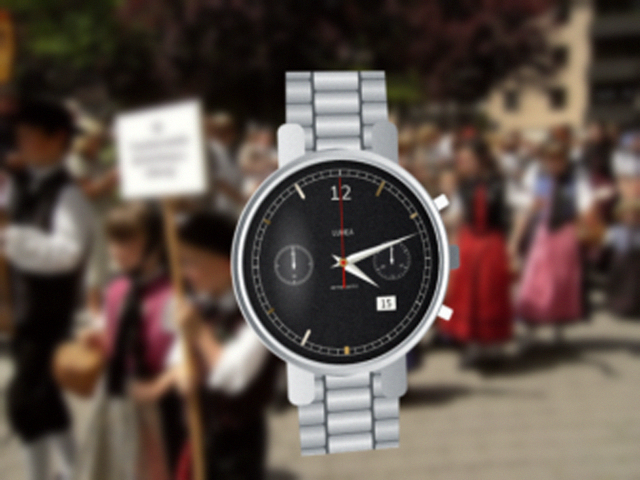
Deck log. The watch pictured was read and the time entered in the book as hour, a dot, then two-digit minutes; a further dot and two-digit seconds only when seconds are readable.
4.12
